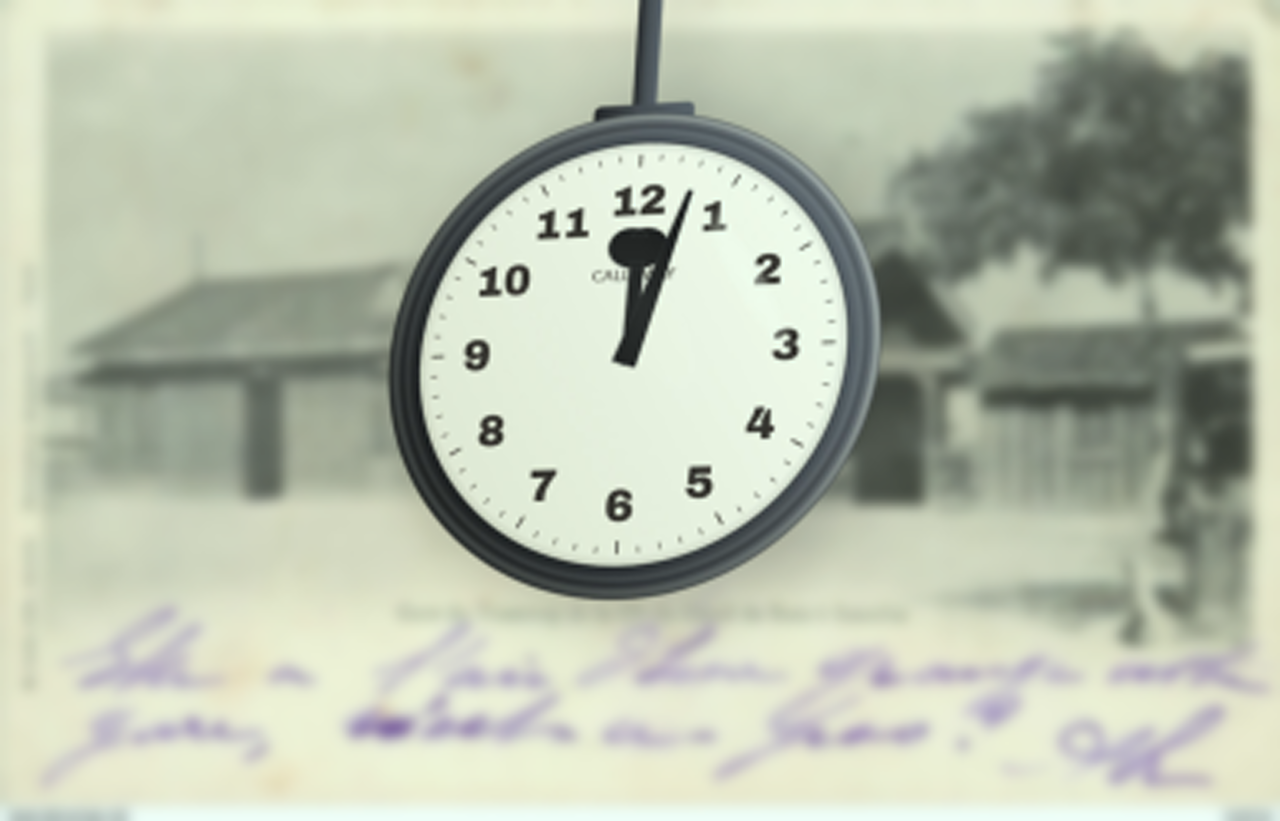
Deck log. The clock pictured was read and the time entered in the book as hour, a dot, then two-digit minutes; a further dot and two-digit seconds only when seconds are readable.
12.03
